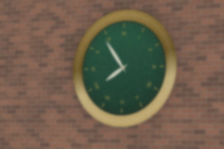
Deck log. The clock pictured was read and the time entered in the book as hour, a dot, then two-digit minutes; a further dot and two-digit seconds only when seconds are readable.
7.54
